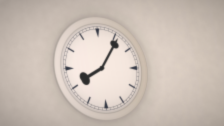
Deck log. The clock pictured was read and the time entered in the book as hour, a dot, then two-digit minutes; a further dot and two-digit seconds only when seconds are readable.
8.06
